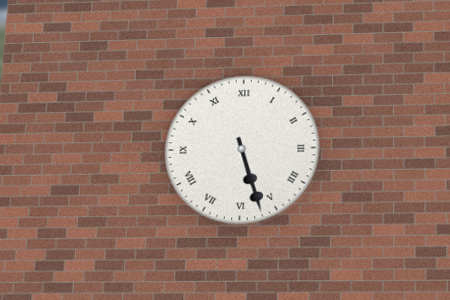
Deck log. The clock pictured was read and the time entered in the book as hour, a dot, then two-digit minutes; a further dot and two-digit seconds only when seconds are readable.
5.27
